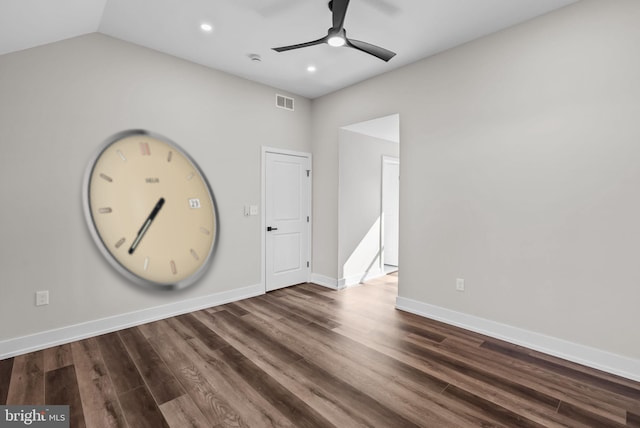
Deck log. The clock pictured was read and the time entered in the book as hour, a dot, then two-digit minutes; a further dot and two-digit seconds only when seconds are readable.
7.38
